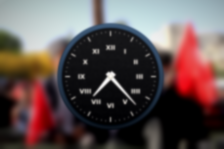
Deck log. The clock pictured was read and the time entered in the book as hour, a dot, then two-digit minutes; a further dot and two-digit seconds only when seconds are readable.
7.23
